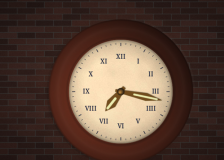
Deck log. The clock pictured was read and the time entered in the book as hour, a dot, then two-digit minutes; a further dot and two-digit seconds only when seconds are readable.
7.17
